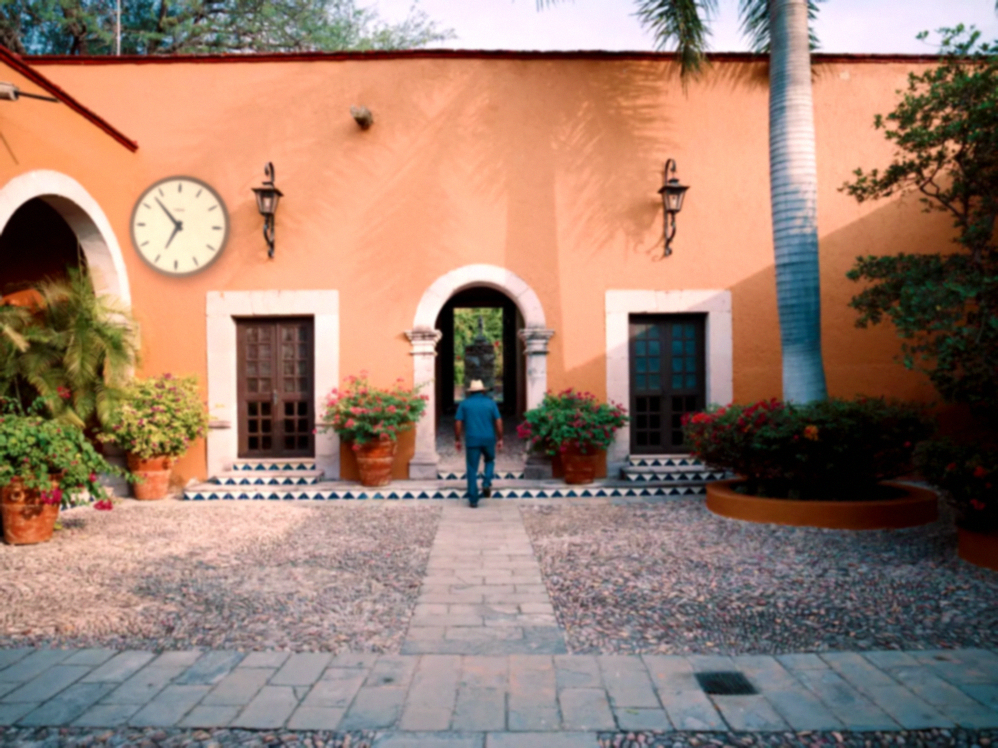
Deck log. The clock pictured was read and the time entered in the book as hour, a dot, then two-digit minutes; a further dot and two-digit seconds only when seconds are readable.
6.53
